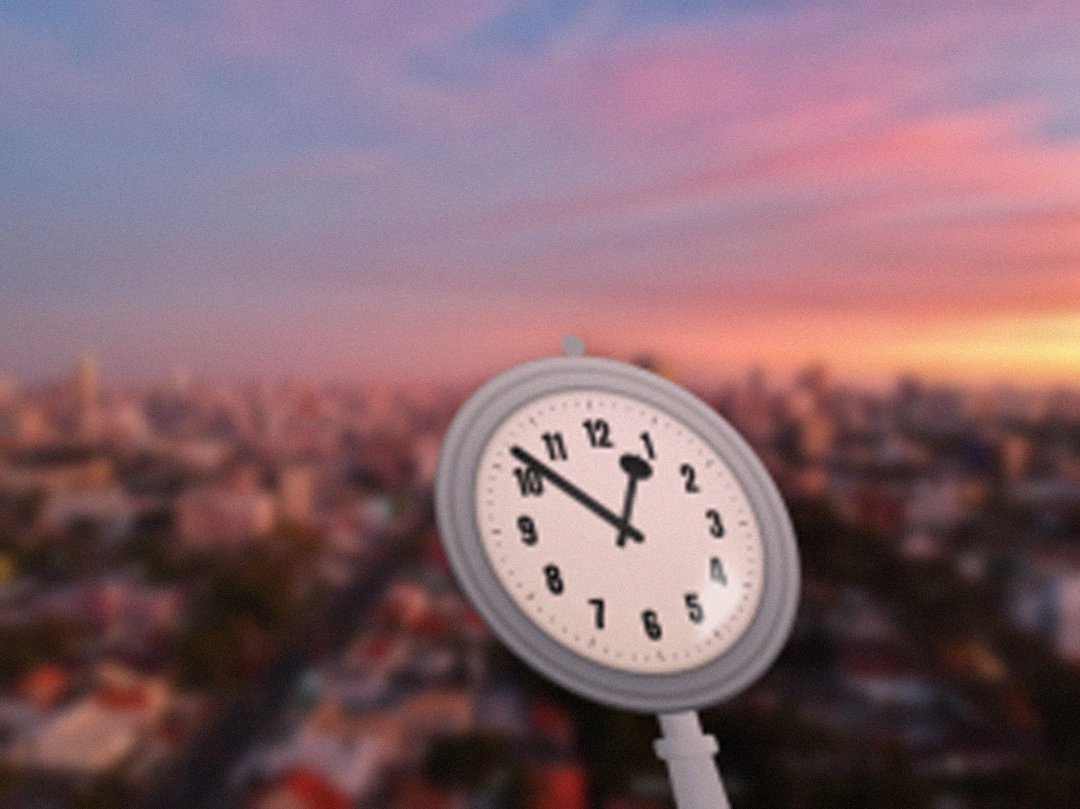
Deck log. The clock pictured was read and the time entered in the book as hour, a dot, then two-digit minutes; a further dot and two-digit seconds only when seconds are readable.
12.52
